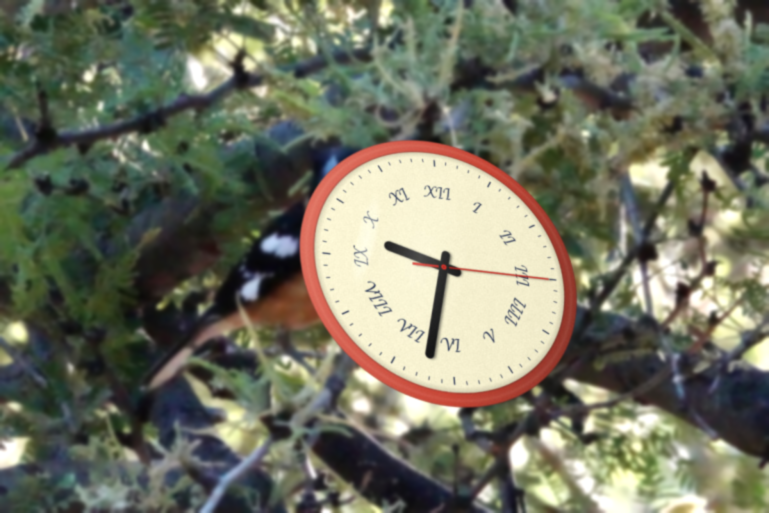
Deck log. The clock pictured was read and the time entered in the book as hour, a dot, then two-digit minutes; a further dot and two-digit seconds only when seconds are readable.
9.32.15
